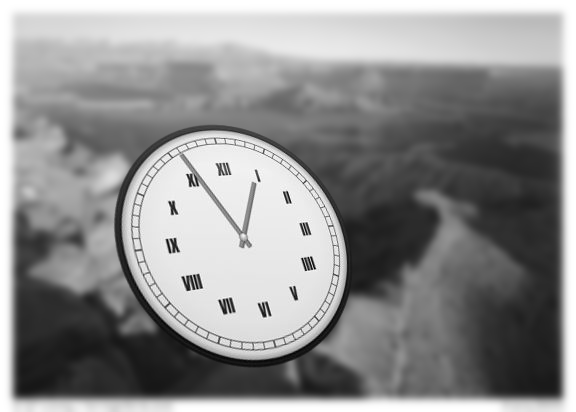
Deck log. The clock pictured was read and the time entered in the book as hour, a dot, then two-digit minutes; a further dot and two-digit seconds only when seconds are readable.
12.56
